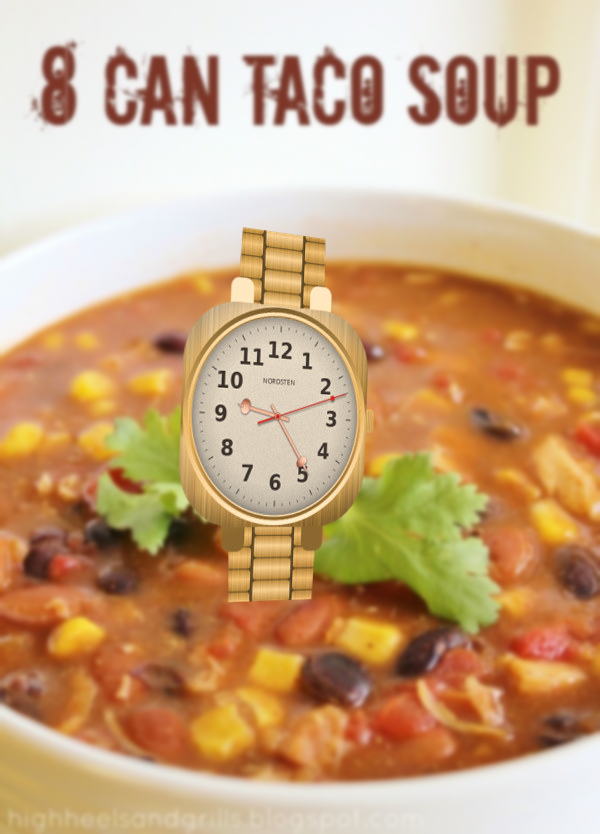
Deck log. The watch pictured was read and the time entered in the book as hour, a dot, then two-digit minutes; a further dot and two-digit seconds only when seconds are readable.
9.24.12
